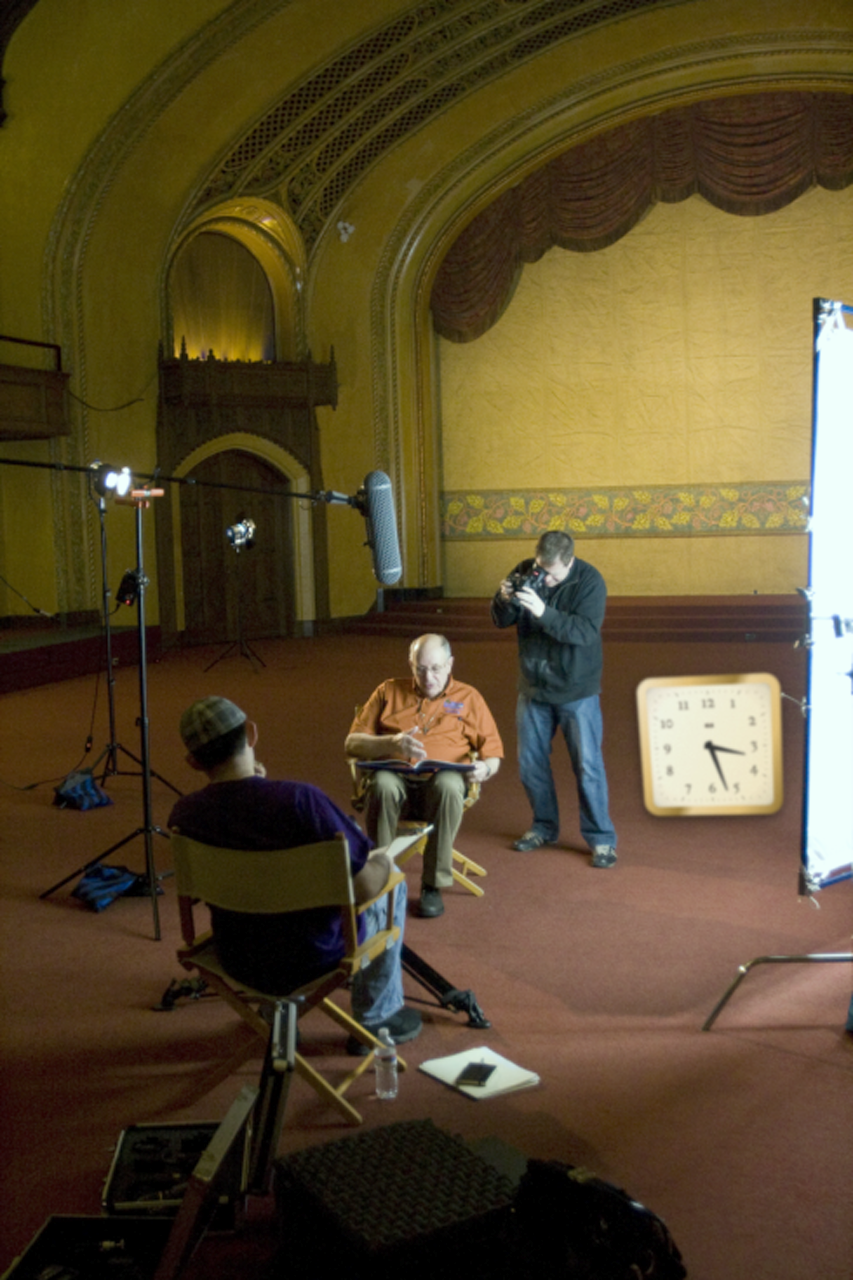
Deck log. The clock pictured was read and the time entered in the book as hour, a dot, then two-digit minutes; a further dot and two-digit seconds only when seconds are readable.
3.27
